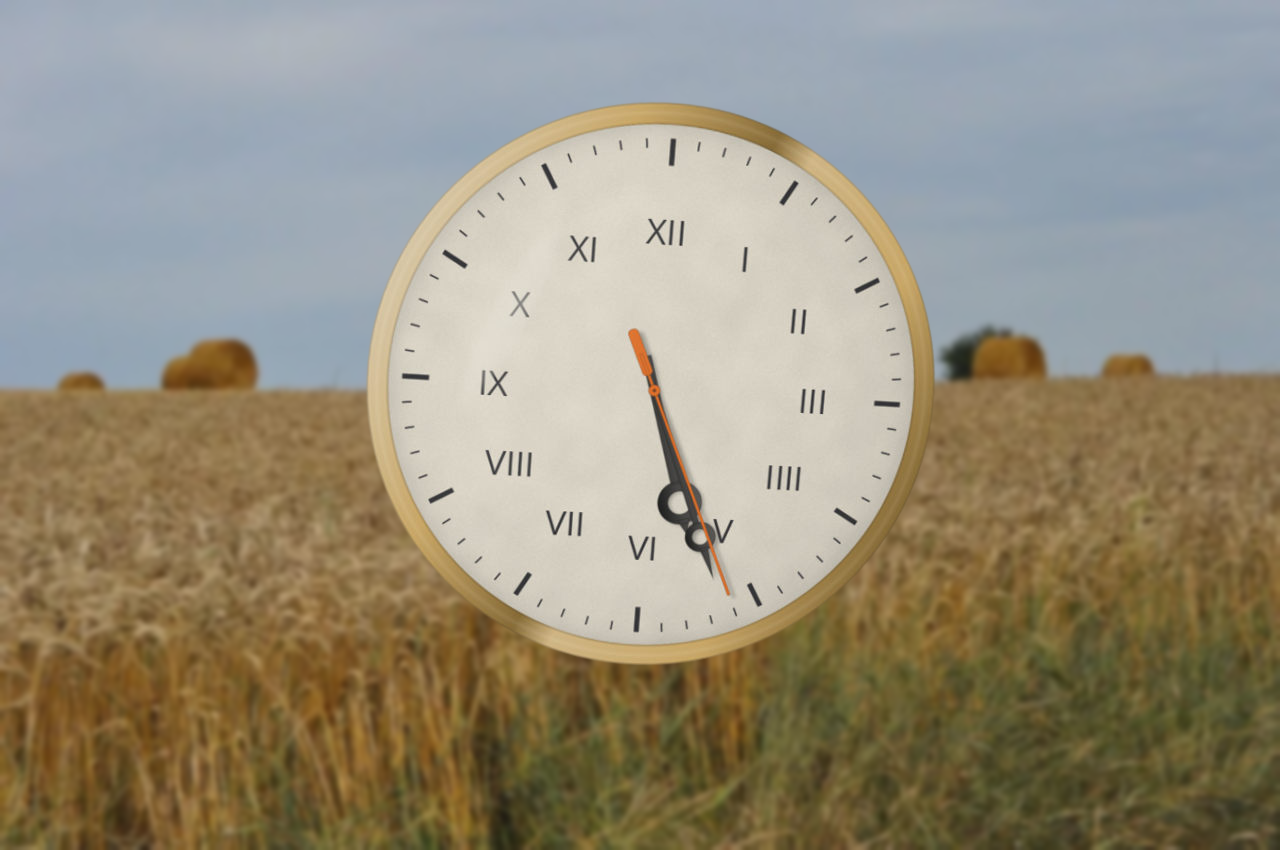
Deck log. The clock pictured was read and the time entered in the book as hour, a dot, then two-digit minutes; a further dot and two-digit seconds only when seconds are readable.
5.26.26
